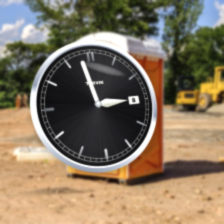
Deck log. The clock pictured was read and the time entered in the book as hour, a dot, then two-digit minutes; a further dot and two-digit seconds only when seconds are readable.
2.58
